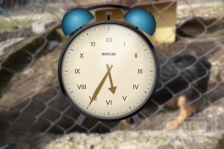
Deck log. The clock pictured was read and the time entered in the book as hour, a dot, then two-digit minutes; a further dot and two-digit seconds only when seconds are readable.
5.35
